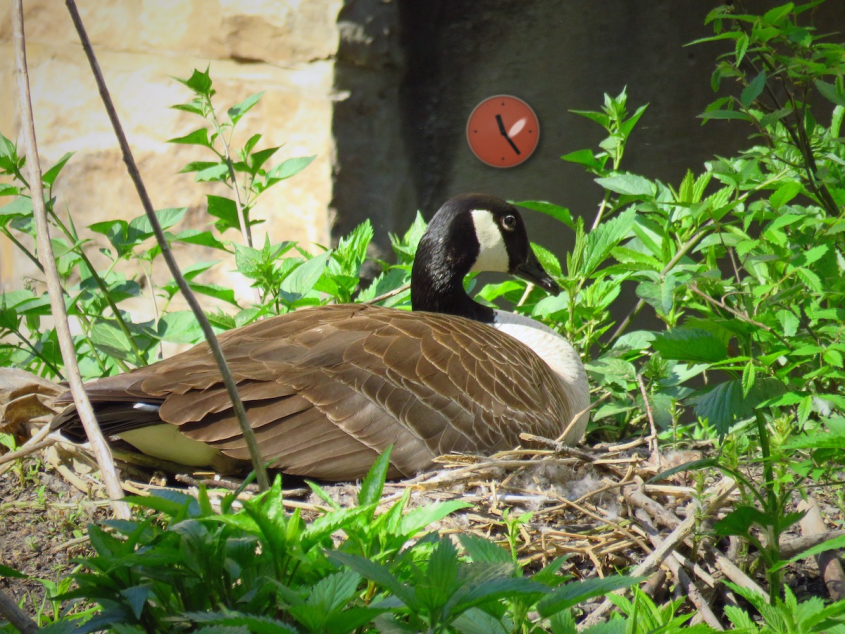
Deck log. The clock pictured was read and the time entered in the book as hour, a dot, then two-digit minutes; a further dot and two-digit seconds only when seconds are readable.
11.24
